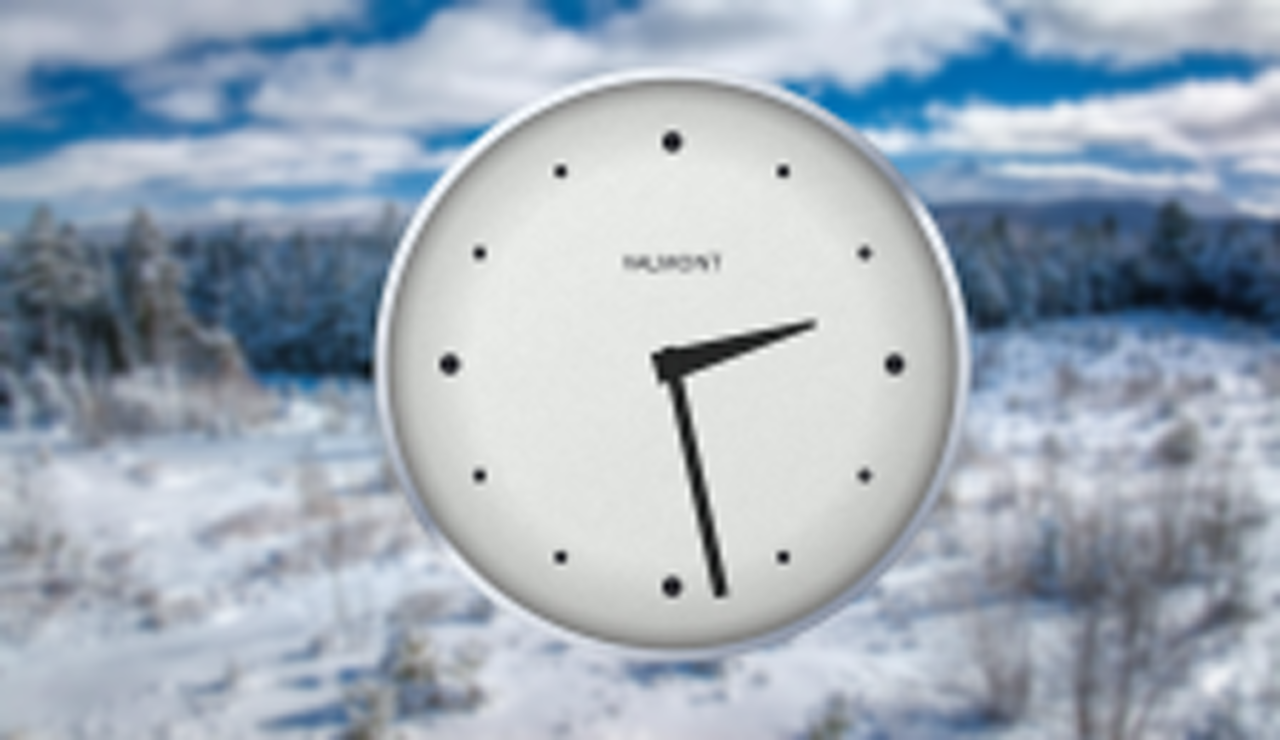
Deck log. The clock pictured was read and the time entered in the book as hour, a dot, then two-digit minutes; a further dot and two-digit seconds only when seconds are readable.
2.28
